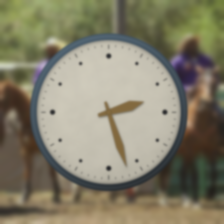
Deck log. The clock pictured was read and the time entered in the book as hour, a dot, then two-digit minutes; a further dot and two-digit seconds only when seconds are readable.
2.27
